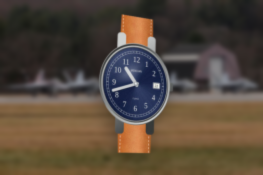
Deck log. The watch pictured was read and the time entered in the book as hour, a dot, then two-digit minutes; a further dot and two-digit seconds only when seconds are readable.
10.42
